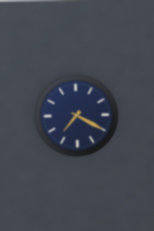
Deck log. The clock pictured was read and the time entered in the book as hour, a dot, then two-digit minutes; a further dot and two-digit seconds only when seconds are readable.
7.20
